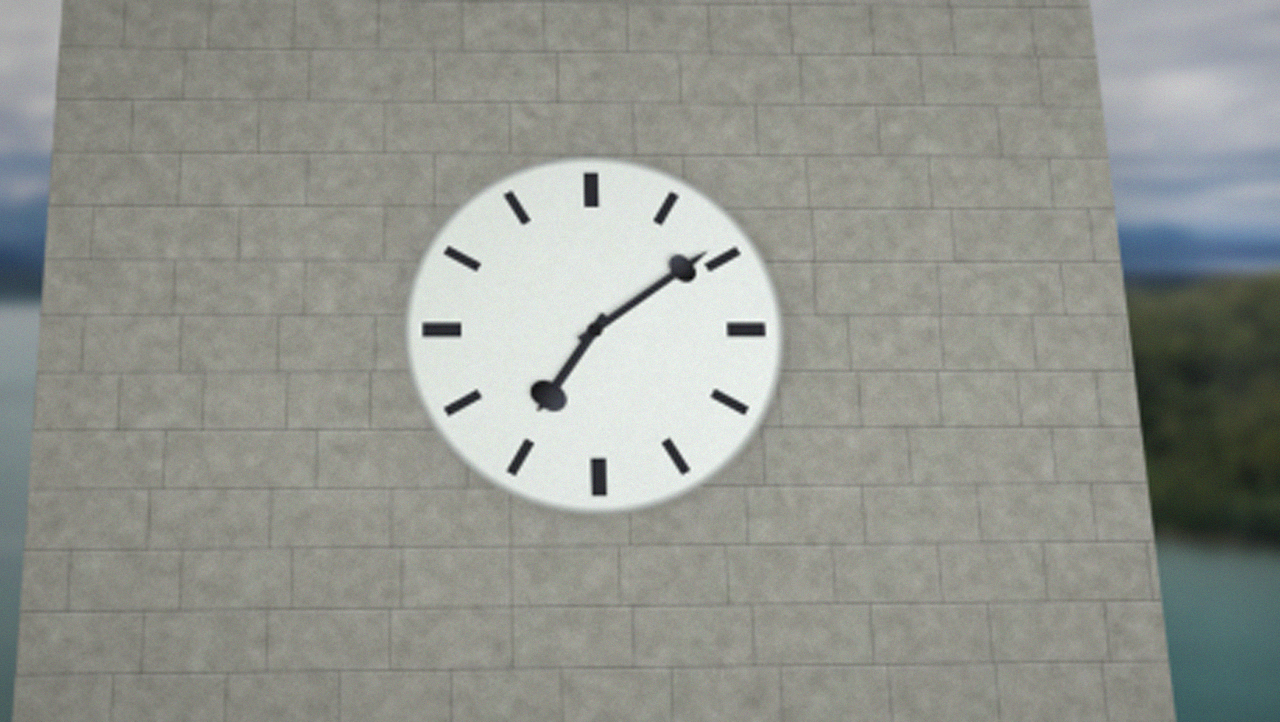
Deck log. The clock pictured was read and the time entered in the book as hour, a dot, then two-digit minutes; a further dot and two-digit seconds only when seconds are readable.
7.09
